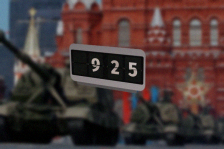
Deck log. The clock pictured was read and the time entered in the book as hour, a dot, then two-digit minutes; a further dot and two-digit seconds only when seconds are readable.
9.25
